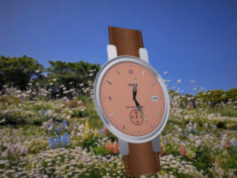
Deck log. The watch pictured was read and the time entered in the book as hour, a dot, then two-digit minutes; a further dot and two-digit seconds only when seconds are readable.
12.26
